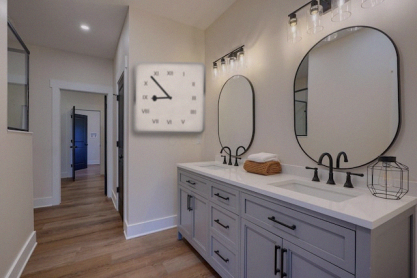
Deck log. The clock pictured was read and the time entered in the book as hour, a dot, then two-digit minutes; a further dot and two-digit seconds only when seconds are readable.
8.53
